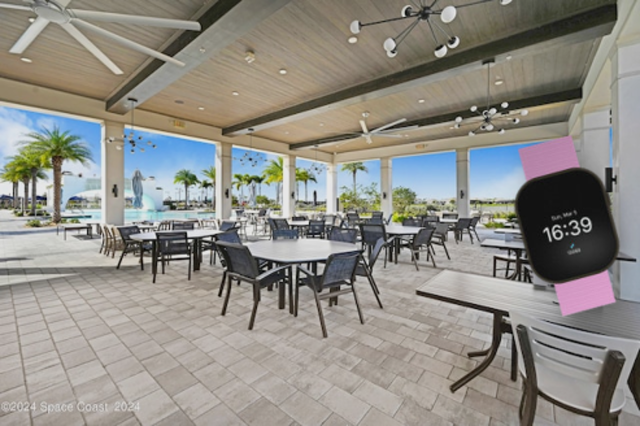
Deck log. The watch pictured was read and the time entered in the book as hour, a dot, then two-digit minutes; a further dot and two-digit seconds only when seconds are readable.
16.39
